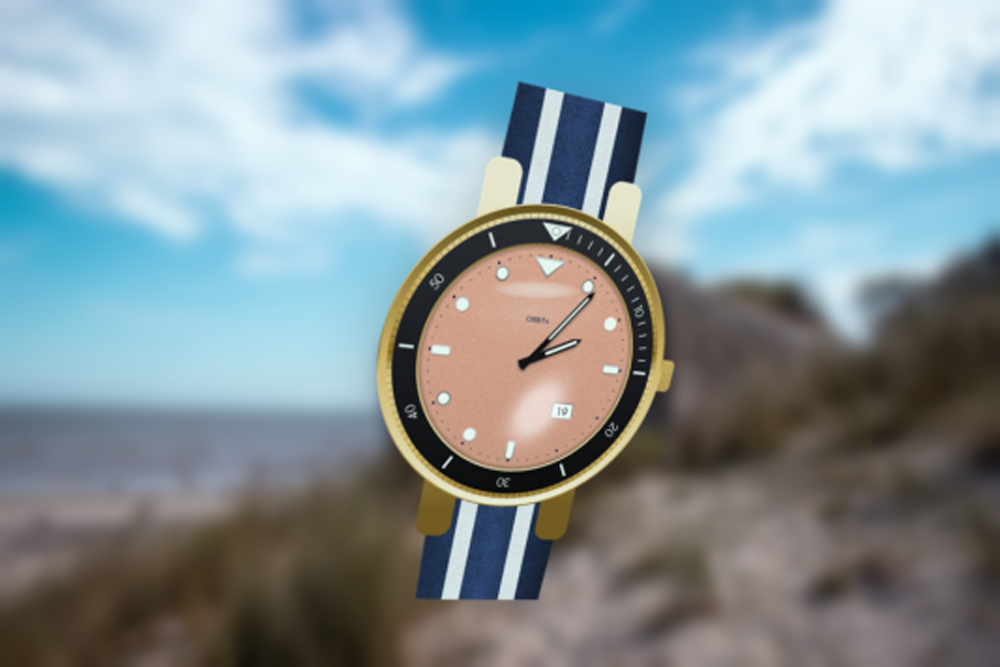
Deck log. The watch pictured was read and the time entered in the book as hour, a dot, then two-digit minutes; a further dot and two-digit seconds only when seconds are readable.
2.06
